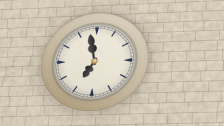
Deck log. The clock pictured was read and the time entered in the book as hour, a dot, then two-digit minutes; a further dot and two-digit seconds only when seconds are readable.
6.58
